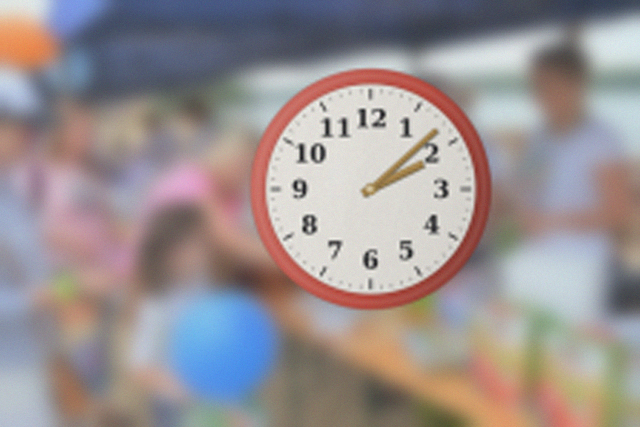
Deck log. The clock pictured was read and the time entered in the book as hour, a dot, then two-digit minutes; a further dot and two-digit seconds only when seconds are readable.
2.08
